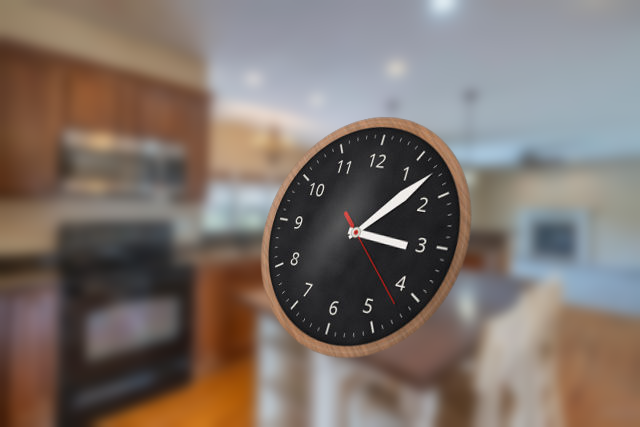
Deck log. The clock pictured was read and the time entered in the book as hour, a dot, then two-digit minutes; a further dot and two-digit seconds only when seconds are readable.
3.07.22
